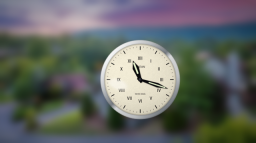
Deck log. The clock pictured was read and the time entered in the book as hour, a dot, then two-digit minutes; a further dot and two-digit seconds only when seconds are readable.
11.18
